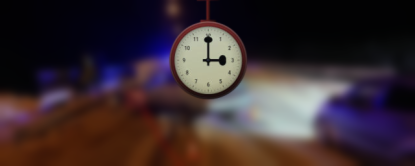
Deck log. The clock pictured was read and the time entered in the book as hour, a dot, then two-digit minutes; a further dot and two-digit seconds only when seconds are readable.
3.00
